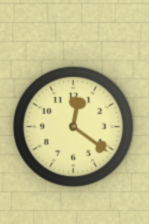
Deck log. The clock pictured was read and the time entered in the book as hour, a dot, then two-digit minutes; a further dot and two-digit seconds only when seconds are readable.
12.21
